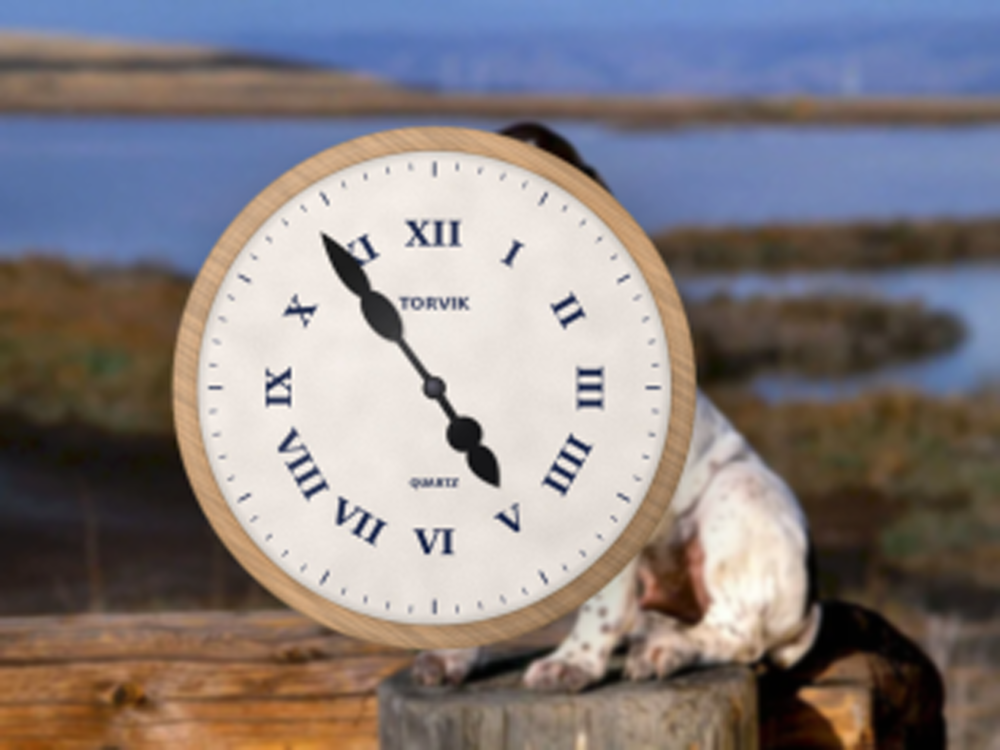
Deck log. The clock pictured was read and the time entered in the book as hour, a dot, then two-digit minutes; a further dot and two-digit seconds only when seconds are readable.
4.54
